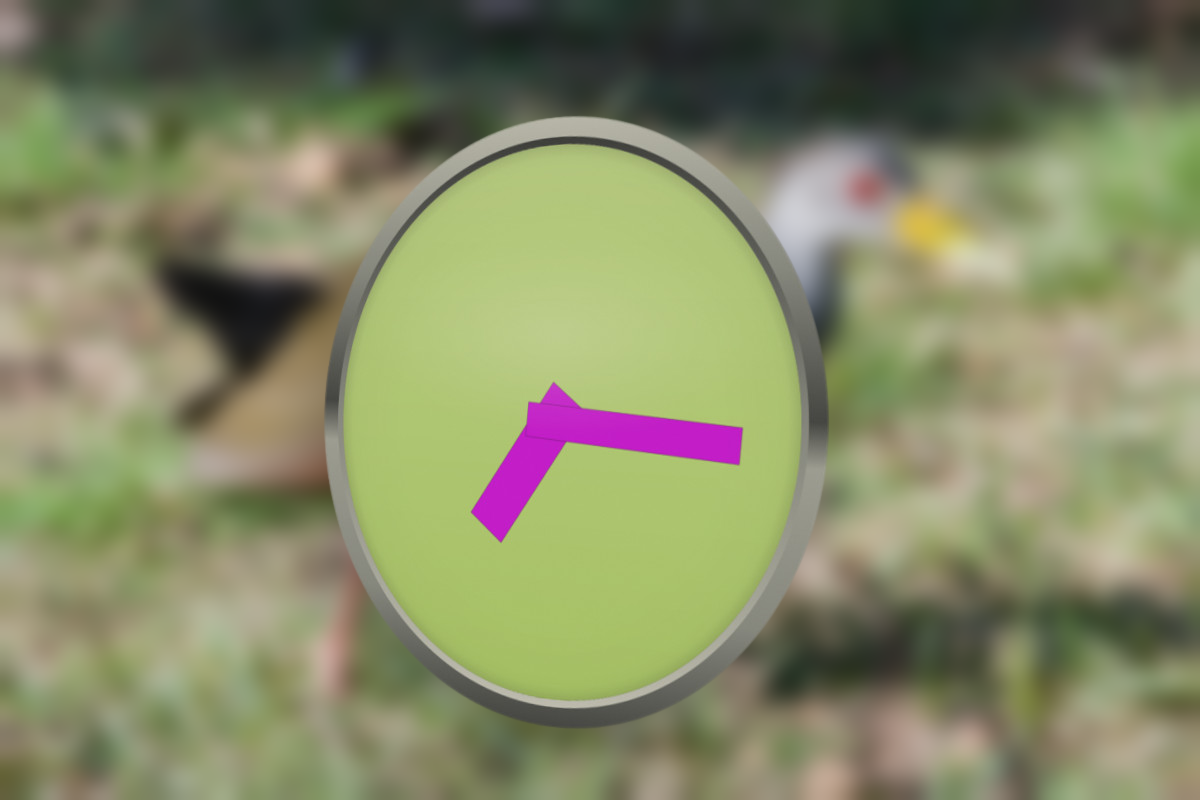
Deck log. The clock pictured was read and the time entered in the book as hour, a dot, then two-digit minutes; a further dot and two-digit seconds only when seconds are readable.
7.16
